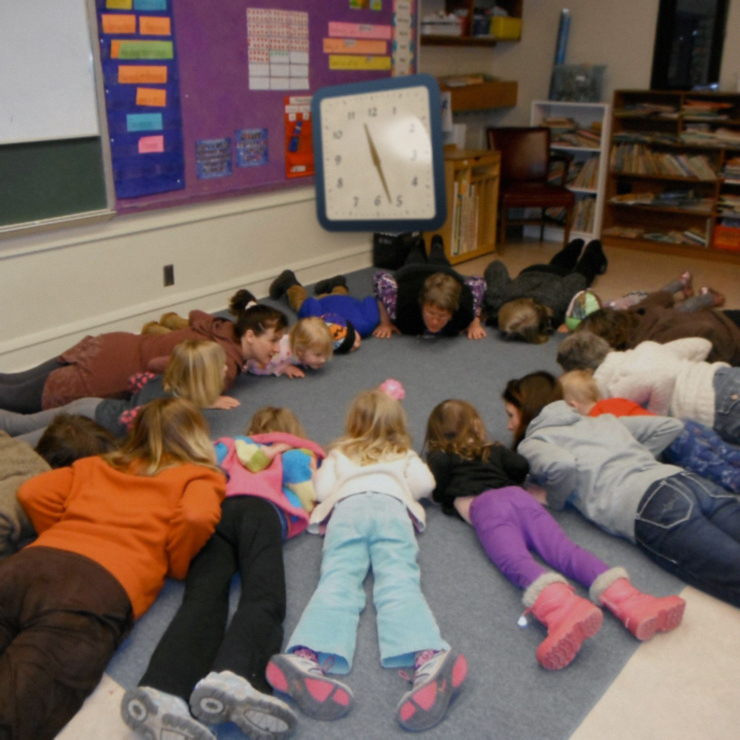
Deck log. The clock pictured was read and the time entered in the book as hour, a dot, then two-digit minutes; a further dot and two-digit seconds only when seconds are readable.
11.27
